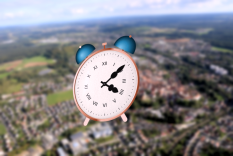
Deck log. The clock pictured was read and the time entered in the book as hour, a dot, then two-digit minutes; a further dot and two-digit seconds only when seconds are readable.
4.09
